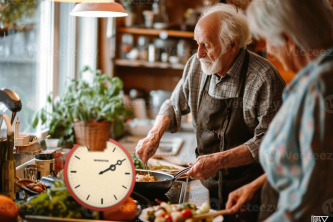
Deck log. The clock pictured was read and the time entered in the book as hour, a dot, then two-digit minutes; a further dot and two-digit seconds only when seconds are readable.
2.10
